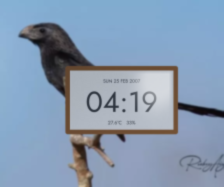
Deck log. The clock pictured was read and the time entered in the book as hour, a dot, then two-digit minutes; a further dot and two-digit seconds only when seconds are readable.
4.19
